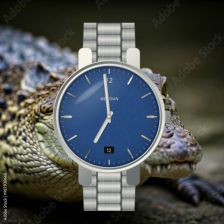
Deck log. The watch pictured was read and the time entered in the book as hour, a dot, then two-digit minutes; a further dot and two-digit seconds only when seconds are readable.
6.59
